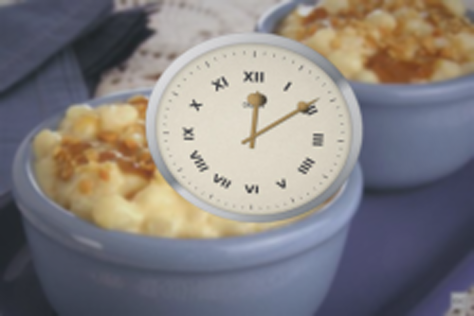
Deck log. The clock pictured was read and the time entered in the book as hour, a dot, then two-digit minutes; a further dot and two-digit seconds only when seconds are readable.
12.09
